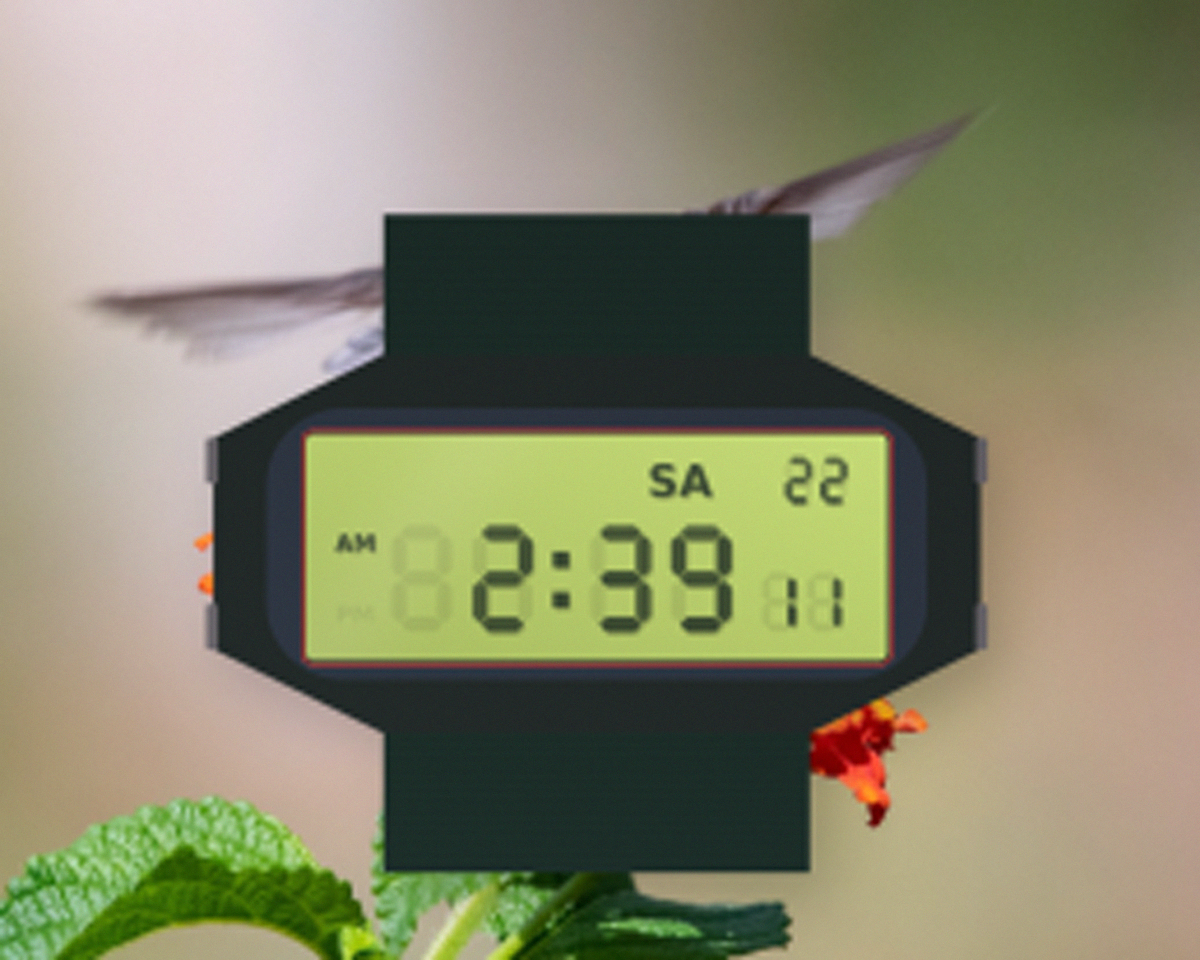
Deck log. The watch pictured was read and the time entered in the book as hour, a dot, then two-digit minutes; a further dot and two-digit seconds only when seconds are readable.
2.39.11
